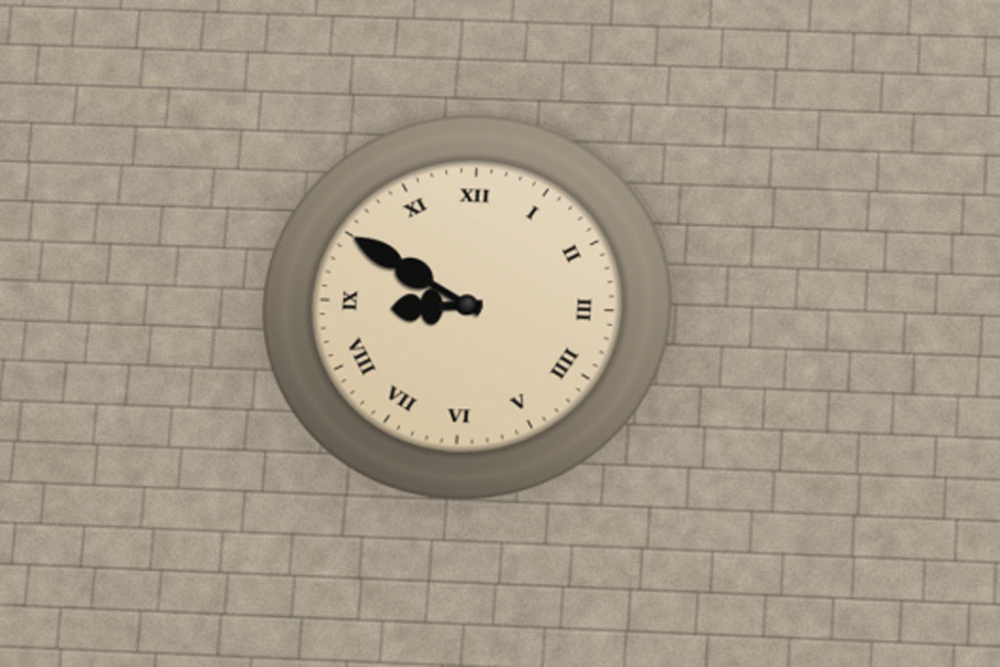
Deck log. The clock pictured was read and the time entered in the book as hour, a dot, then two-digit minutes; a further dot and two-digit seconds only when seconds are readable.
8.50
